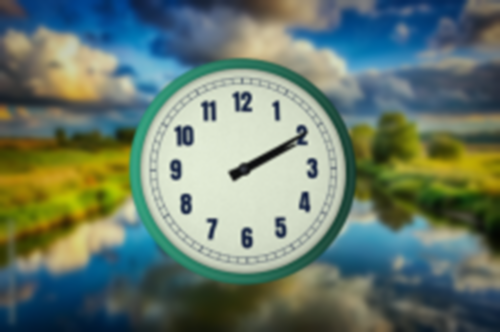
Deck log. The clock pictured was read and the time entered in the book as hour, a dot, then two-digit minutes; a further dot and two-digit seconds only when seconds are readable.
2.10
